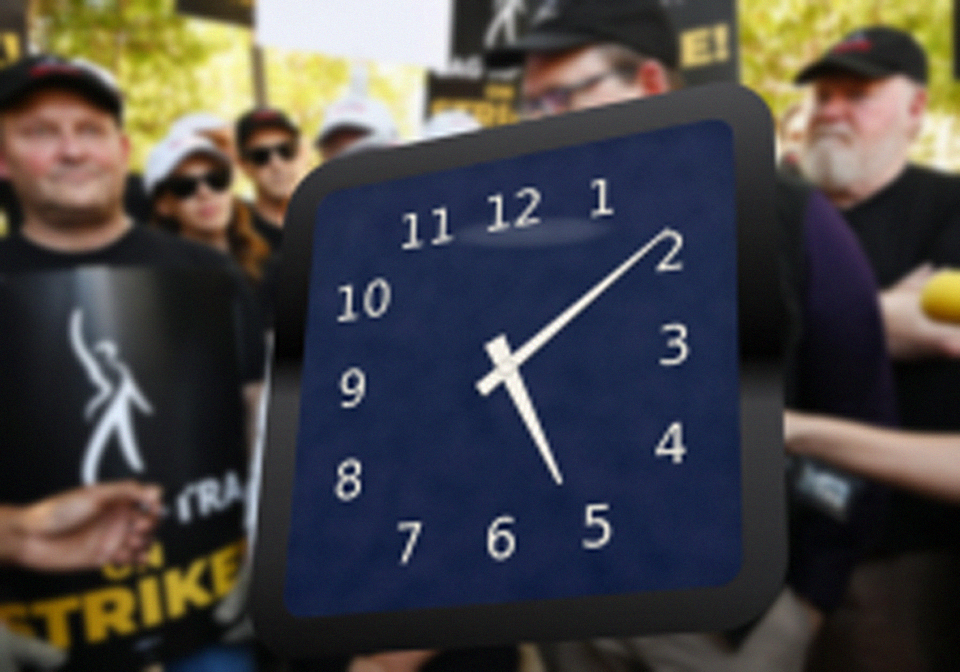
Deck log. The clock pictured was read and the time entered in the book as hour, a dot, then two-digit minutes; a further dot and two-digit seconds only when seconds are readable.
5.09
